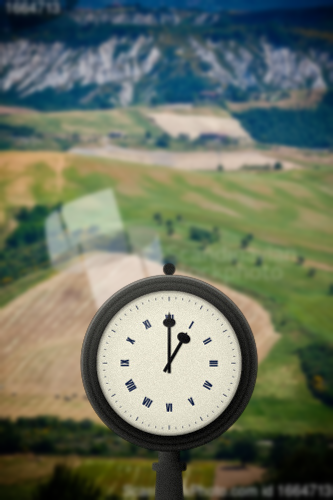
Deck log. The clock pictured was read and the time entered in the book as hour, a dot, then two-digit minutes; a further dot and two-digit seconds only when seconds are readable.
1.00
